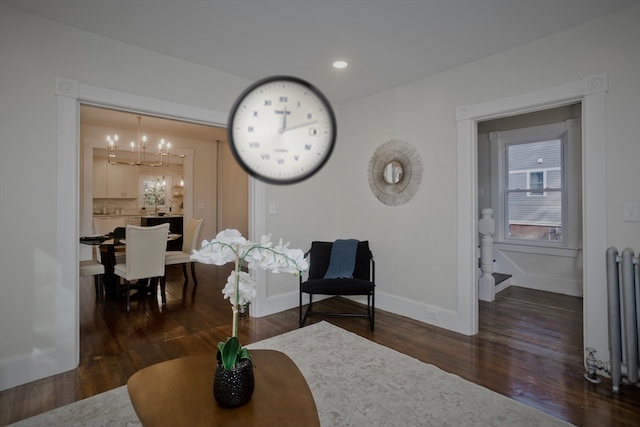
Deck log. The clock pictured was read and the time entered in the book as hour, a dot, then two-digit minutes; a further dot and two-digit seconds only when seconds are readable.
12.12
